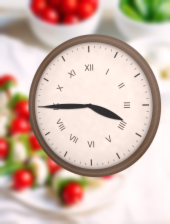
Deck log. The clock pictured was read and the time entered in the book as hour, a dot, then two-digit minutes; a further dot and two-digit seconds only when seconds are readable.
3.45
